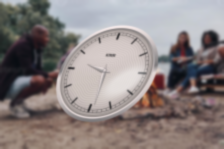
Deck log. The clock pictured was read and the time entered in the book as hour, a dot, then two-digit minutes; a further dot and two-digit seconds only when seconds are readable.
9.29
